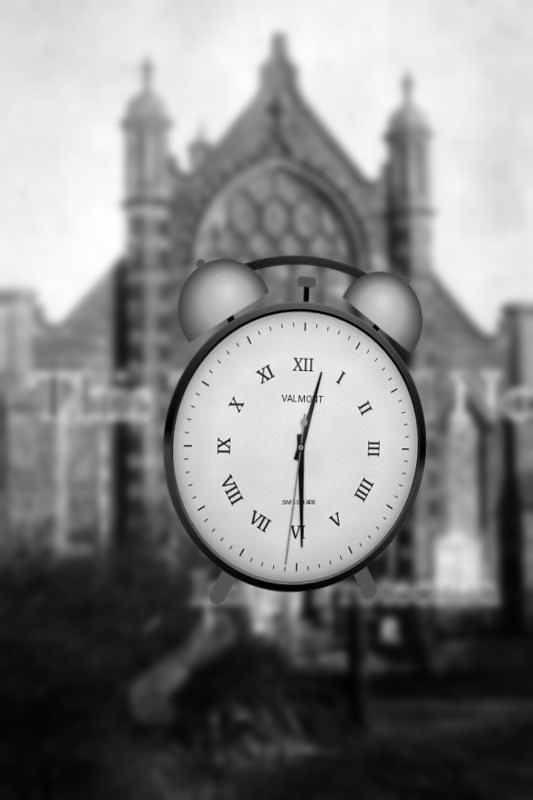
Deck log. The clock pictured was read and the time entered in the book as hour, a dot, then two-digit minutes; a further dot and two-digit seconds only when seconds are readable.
12.29.31
